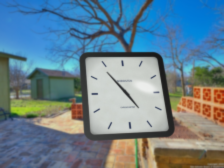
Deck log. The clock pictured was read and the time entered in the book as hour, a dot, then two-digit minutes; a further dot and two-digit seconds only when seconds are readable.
4.54
